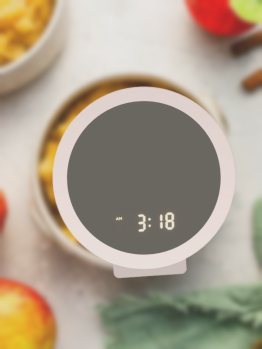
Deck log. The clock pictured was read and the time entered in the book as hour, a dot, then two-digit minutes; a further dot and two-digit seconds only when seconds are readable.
3.18
